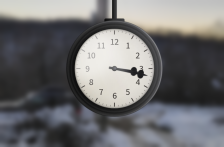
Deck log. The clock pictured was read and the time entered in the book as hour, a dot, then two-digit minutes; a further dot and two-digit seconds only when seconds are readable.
3.17
